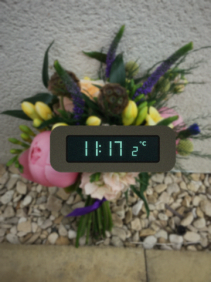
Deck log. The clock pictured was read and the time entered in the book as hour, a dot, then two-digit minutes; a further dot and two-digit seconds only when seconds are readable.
11.17
